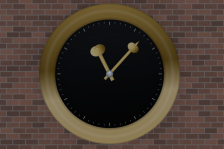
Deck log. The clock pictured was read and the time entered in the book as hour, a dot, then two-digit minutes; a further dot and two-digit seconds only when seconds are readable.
11.07
